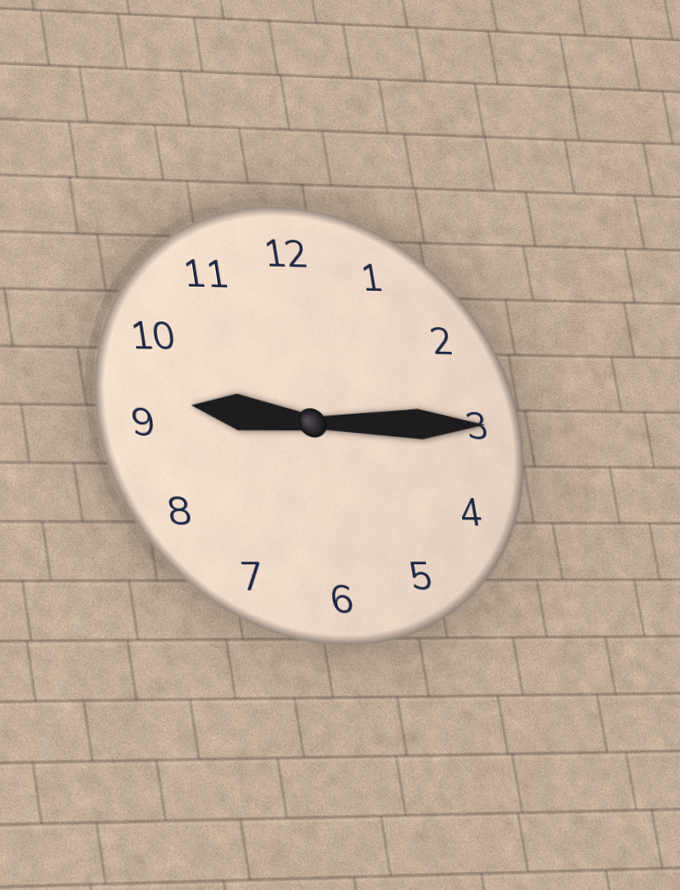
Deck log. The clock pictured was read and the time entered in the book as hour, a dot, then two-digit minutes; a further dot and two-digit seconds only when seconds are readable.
9.15
